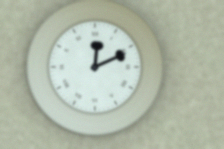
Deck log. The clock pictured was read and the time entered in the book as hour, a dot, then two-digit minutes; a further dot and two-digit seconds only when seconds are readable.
12.11
